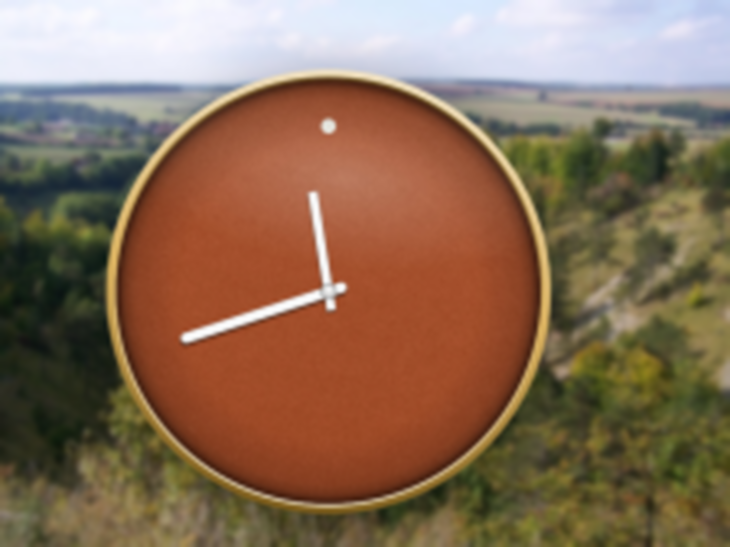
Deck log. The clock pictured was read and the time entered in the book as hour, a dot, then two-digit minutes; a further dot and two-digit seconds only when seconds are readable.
11.42
